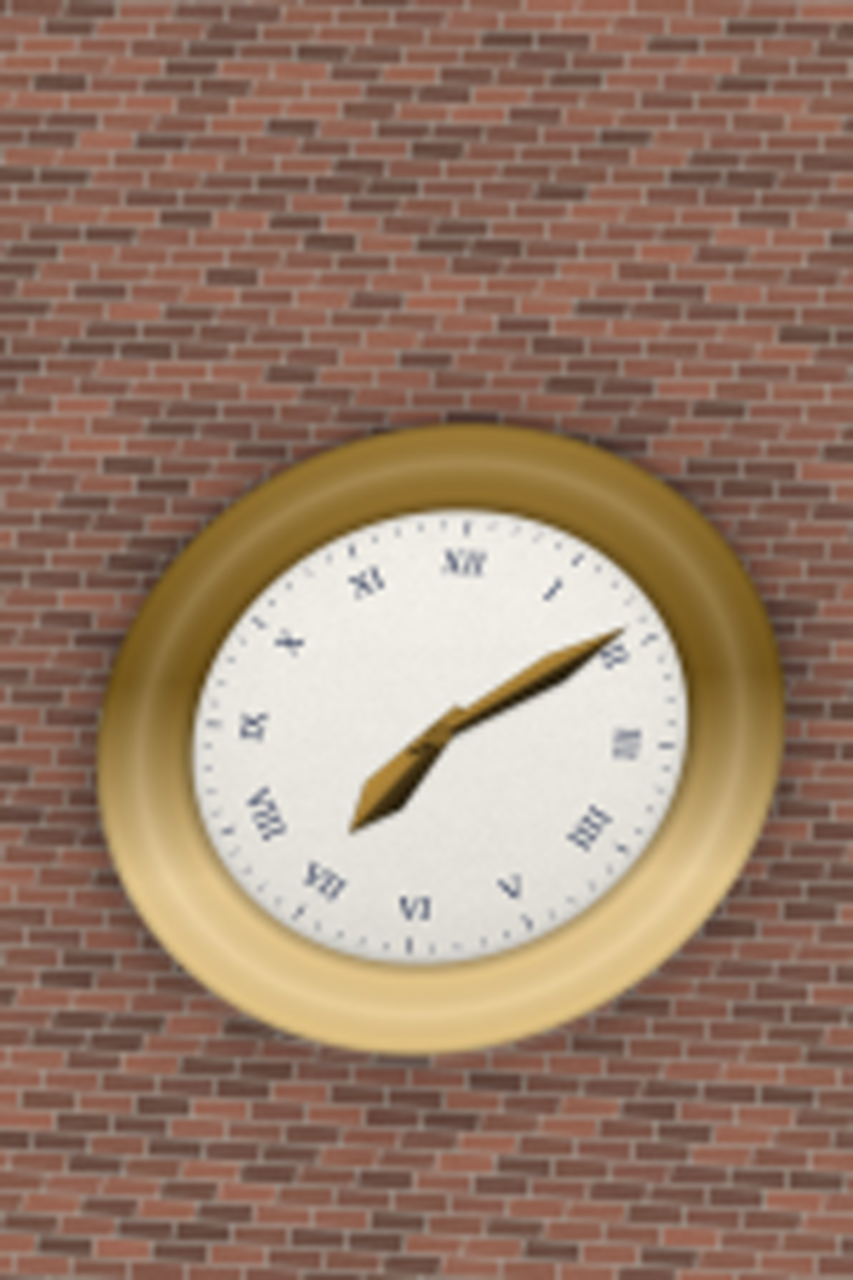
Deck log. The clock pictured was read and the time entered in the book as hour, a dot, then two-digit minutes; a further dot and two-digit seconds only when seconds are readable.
7.09
